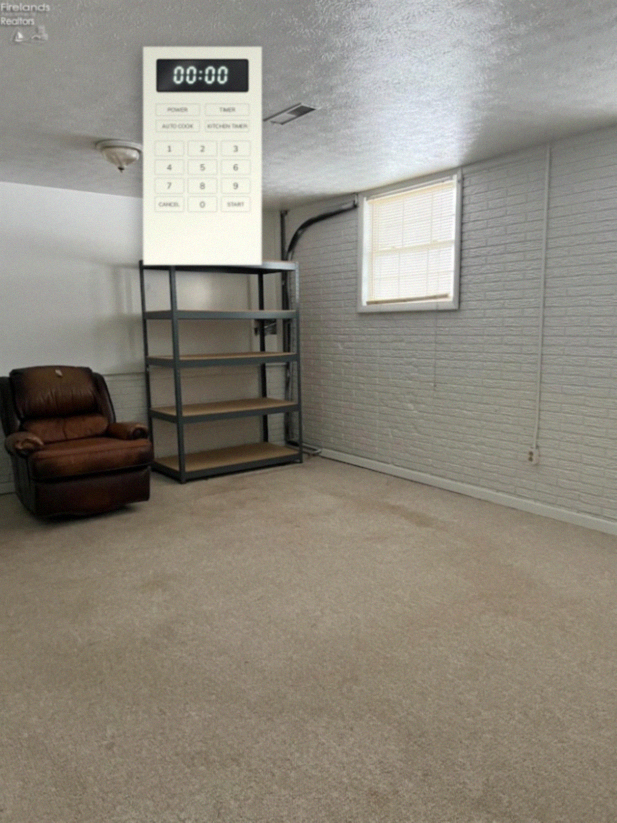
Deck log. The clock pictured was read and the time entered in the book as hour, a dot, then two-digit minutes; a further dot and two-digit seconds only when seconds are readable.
0.00
